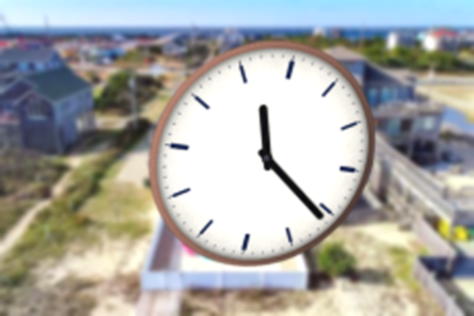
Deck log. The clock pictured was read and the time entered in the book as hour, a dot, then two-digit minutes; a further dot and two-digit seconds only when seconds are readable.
11.21
